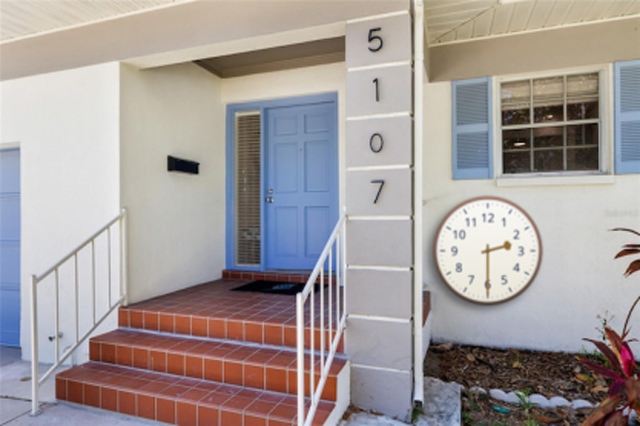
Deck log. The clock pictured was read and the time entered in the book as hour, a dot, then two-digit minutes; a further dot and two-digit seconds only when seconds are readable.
2.30
